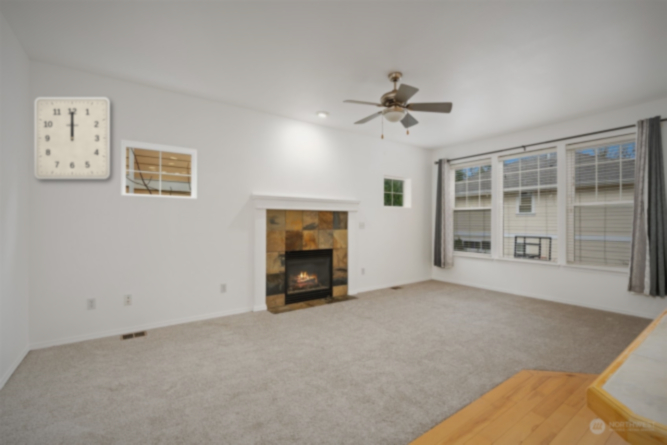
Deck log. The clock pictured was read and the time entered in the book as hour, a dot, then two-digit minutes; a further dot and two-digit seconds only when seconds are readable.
12.00
